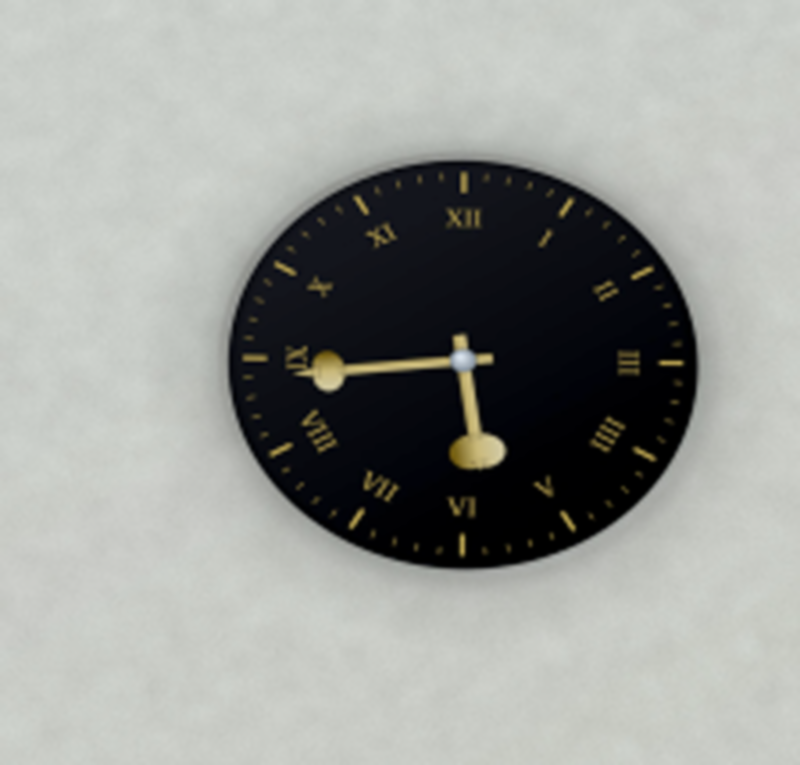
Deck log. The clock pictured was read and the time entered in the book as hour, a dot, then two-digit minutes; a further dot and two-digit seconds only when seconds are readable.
5.44
